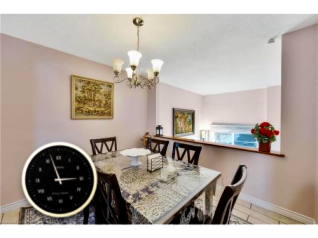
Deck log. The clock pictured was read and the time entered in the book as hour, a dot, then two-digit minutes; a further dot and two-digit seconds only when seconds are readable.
2.57
